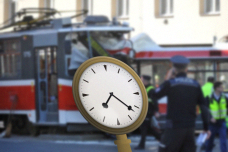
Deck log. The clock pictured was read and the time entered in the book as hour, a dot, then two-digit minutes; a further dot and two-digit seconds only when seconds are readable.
7.22
